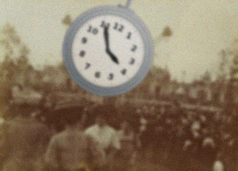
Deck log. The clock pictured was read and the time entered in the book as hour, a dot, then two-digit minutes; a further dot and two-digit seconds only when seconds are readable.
3.55
